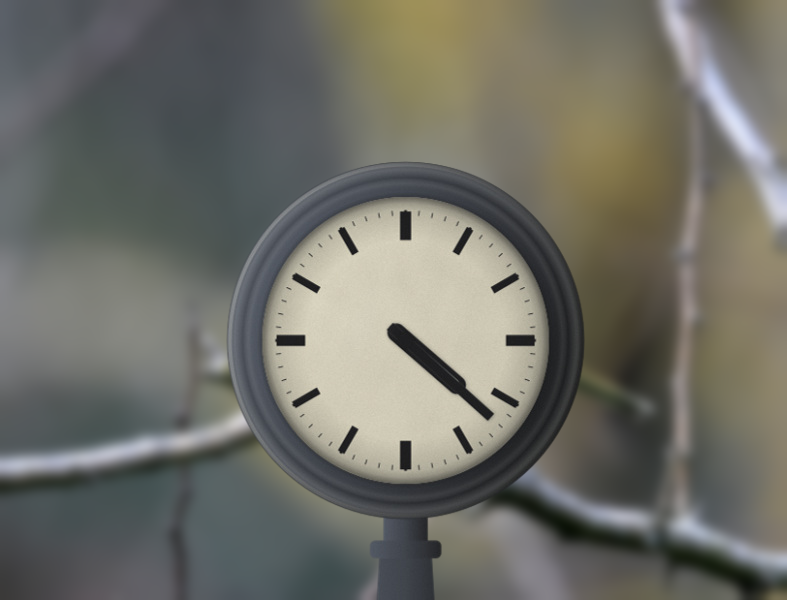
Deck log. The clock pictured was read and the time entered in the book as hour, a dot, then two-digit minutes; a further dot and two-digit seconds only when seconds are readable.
4.22
